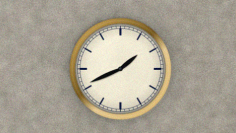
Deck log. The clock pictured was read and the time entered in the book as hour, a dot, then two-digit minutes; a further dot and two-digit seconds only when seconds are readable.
1.41
